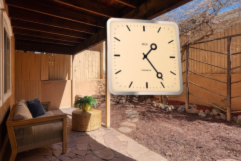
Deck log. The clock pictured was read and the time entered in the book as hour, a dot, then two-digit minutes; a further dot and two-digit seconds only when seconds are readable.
1.24
